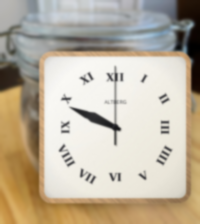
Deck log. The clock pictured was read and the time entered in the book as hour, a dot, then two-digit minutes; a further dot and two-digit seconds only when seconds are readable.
9.49.00
